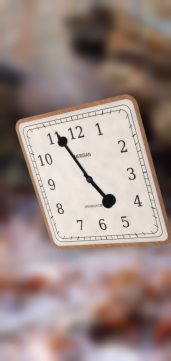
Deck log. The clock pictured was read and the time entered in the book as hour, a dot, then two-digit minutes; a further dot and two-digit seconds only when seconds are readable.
4.56
